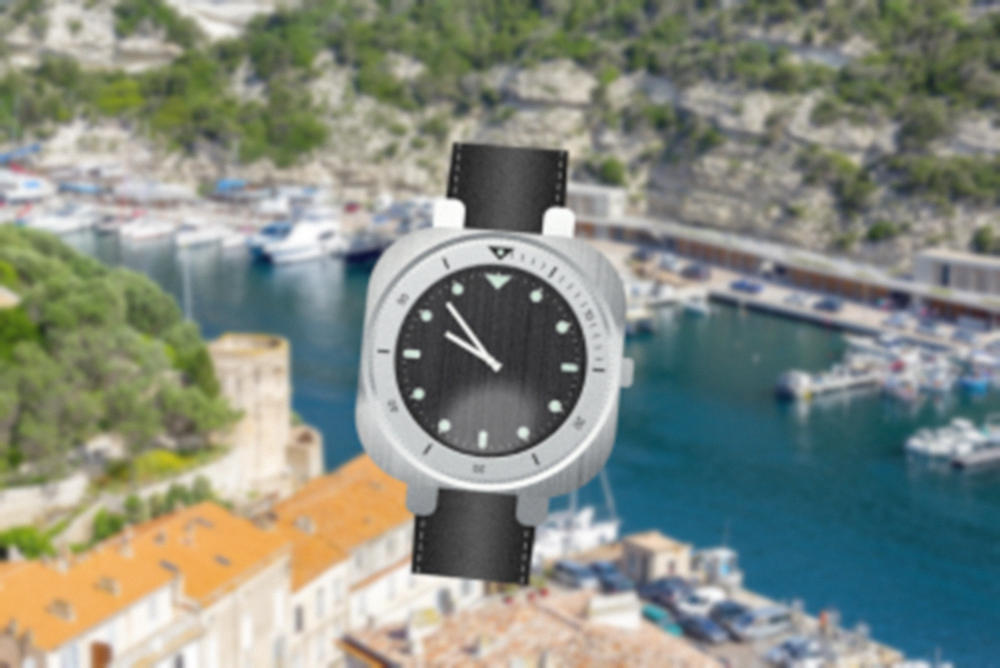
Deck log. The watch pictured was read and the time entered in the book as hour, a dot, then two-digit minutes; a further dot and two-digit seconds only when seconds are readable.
9.53
